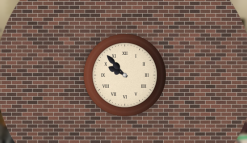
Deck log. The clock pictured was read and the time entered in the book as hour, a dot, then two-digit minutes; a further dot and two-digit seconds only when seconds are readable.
9.53
